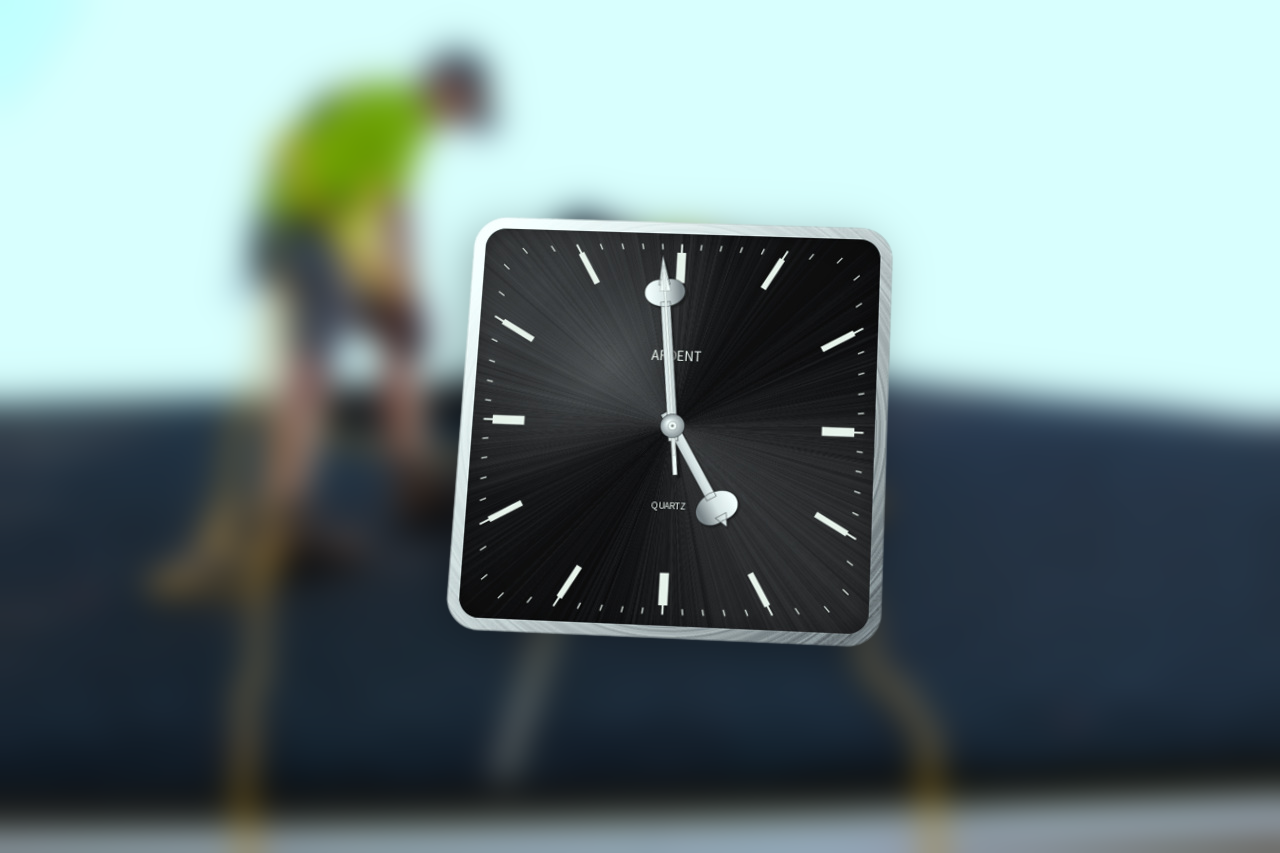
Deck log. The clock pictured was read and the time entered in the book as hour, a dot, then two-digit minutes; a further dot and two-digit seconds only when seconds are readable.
4.58.59
